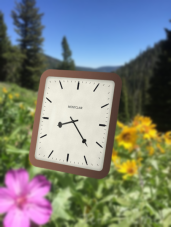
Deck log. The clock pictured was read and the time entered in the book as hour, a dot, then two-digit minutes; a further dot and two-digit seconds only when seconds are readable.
8.23
